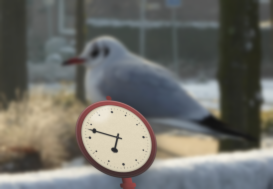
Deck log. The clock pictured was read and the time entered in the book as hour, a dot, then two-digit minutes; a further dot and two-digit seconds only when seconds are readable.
6.48
